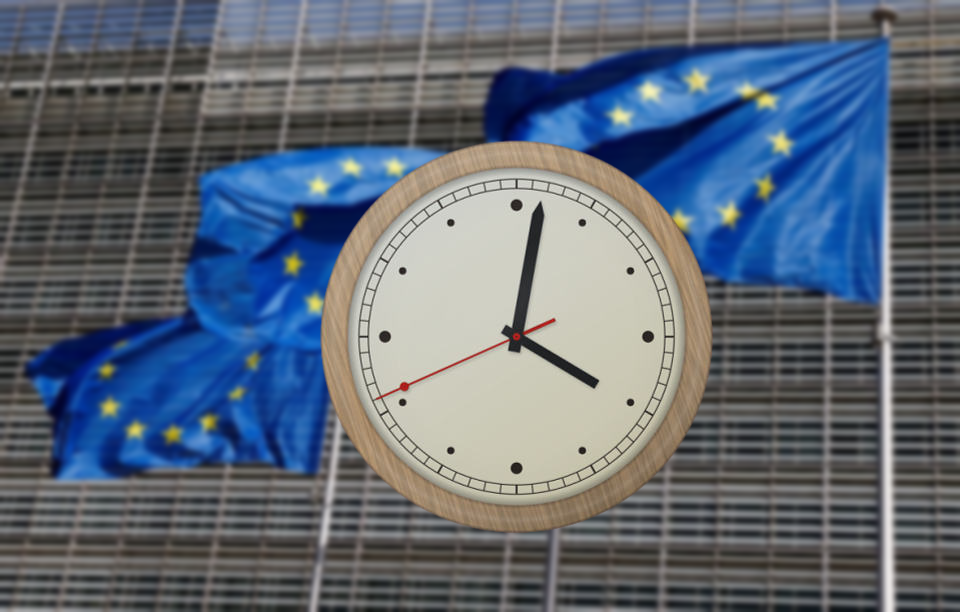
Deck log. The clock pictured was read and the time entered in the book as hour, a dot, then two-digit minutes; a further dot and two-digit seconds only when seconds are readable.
4.01.41
